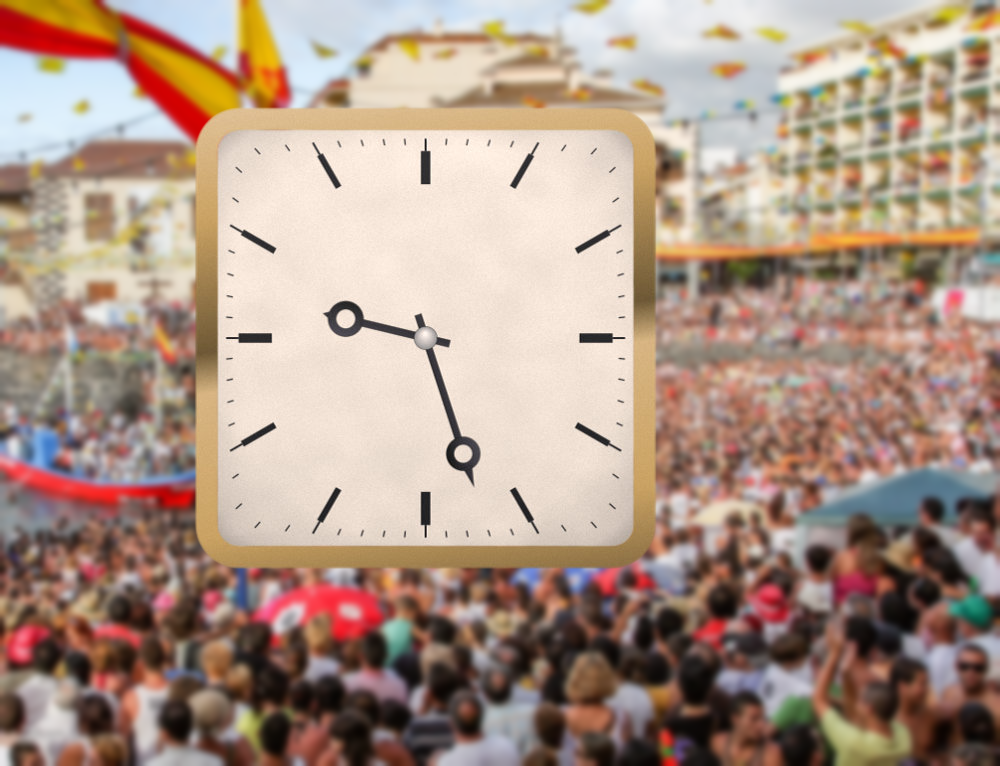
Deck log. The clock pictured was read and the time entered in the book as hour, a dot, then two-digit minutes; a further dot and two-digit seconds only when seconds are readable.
9.27
